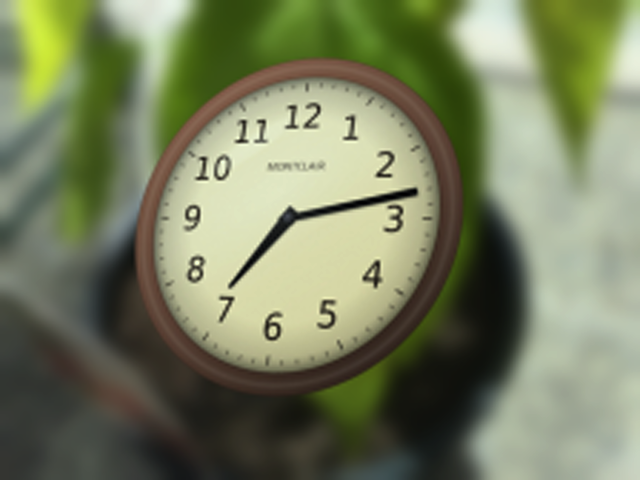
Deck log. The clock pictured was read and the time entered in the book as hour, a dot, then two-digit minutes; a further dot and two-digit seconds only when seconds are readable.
7.13
